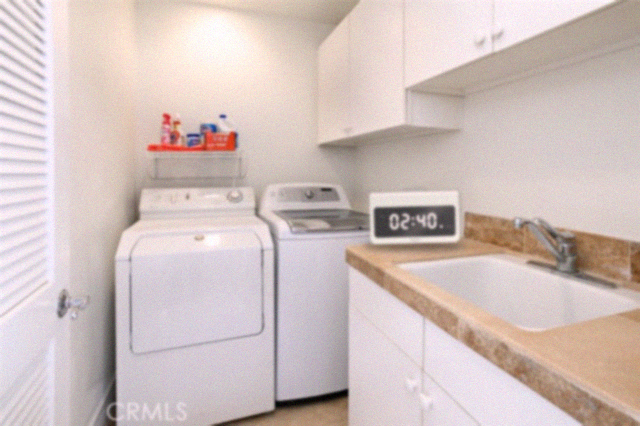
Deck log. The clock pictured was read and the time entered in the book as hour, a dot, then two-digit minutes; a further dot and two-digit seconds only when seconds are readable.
2.40
